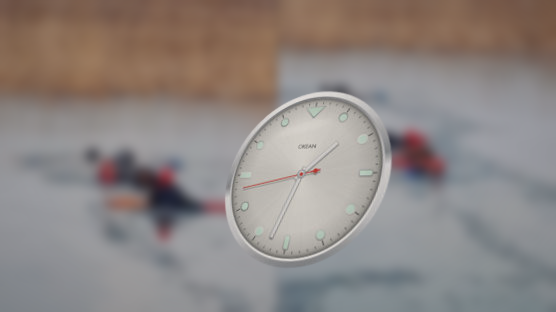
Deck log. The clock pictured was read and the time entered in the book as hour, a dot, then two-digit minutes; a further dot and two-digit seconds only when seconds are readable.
1.32.43
